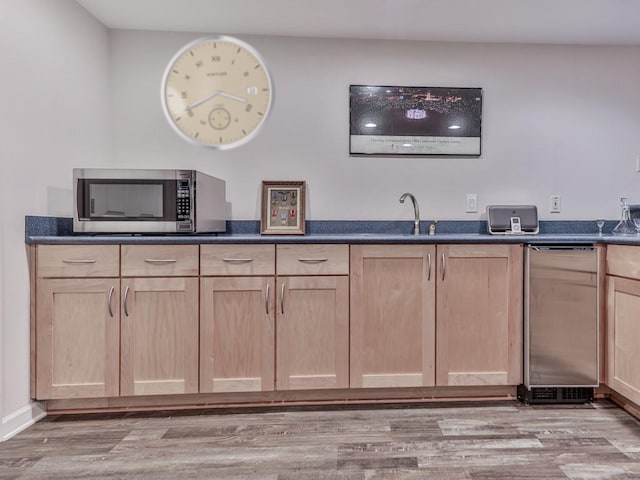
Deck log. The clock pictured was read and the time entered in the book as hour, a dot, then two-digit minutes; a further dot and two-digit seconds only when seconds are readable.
3.41
